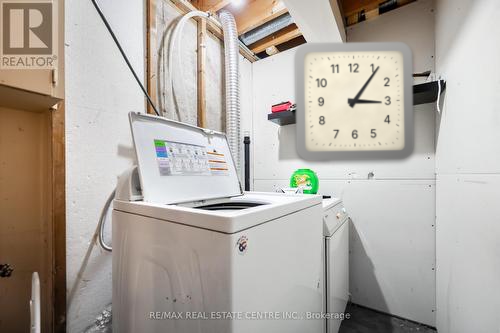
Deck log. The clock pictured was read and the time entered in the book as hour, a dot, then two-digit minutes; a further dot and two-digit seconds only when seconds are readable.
3.06
